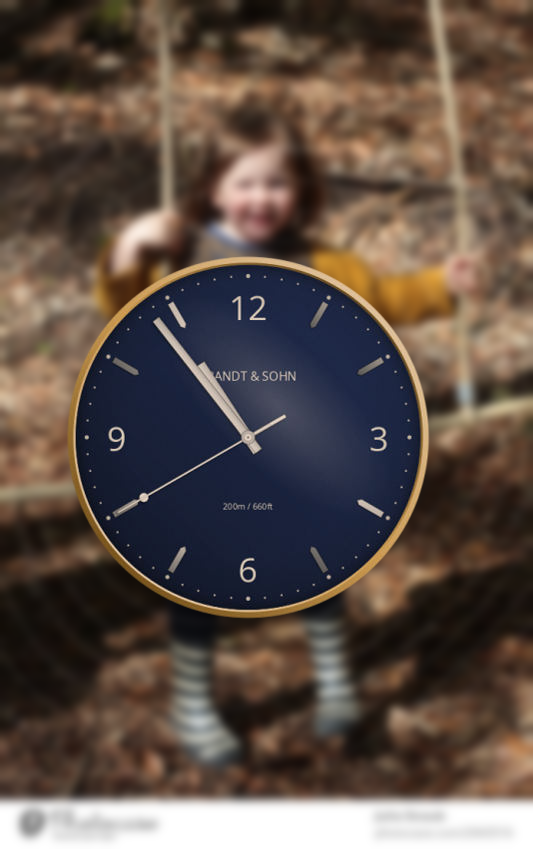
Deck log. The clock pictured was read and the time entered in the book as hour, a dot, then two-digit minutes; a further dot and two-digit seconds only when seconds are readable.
10.53.40
